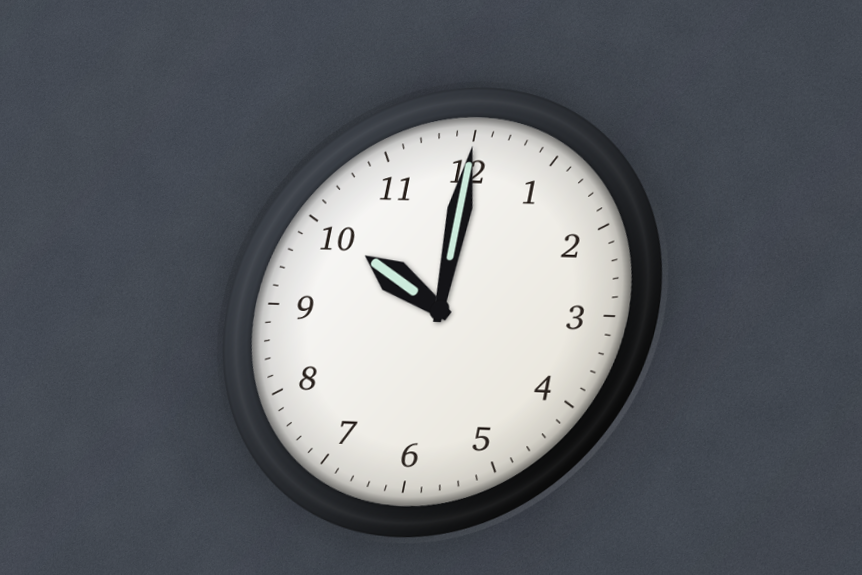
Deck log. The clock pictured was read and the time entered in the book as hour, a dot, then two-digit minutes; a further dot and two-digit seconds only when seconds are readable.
10.00
